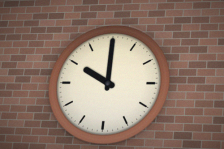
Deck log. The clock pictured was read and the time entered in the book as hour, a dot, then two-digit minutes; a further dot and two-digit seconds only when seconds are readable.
10.00
